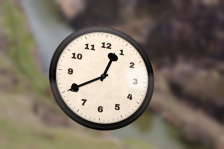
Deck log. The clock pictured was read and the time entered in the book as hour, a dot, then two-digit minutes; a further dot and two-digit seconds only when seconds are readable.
12.40
